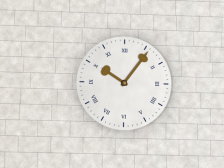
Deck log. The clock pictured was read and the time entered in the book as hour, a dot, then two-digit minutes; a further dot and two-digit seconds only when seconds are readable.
10.06
